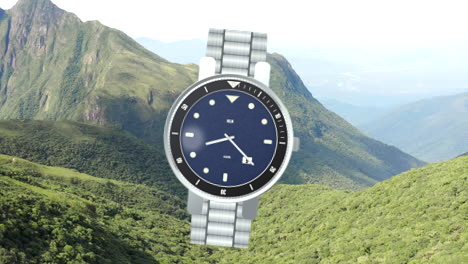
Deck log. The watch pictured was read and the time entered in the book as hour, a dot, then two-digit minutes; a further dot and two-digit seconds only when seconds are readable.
8.22
